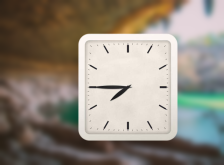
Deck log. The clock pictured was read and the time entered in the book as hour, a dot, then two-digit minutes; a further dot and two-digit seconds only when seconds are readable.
7.45
